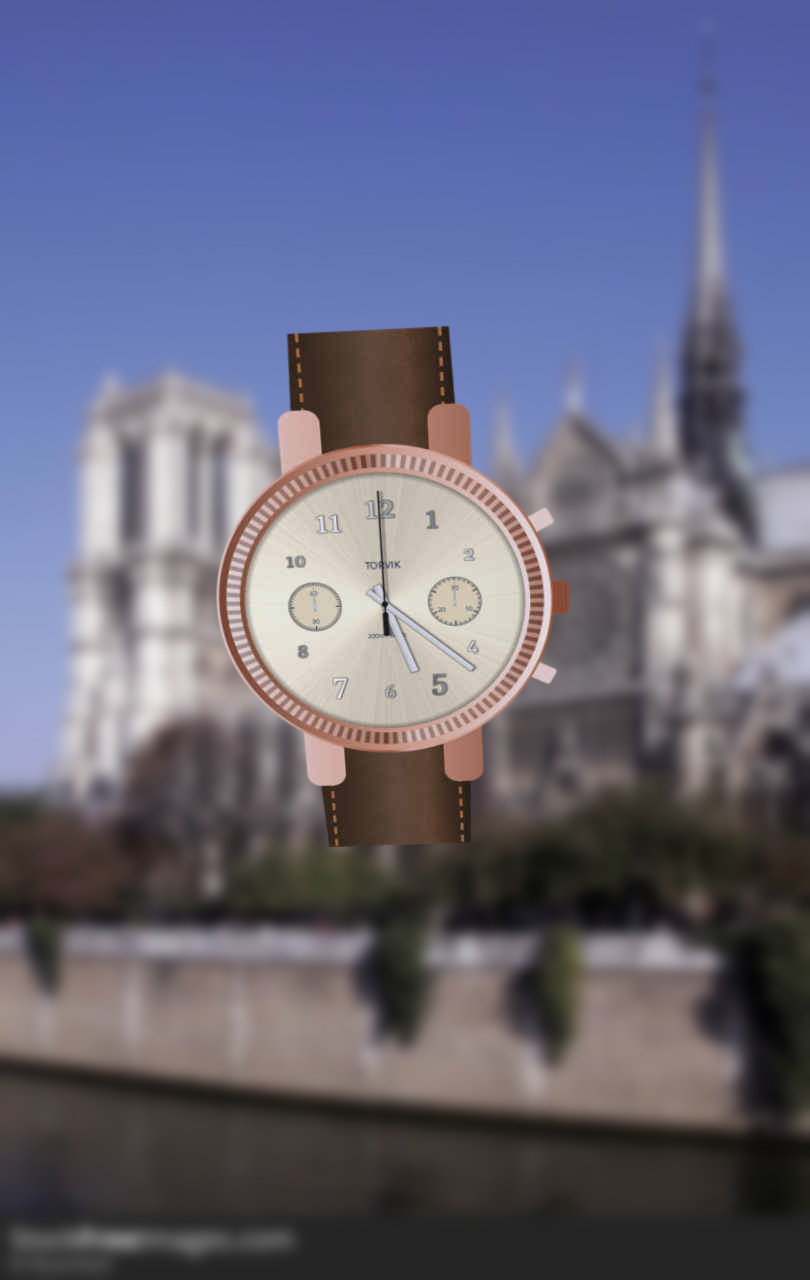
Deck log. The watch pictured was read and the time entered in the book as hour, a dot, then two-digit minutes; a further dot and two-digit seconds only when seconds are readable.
5.22
